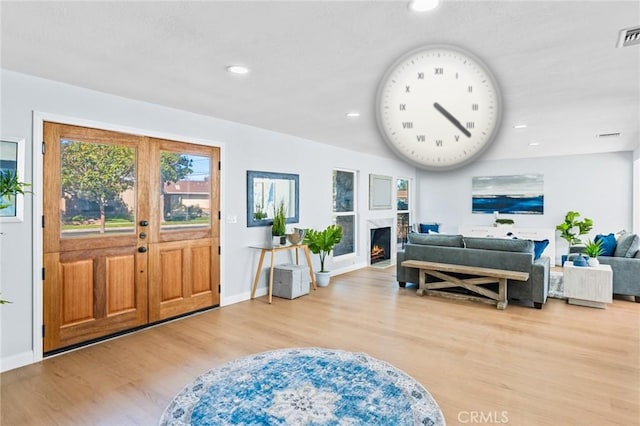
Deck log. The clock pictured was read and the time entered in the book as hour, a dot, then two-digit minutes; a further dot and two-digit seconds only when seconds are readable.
4.22
